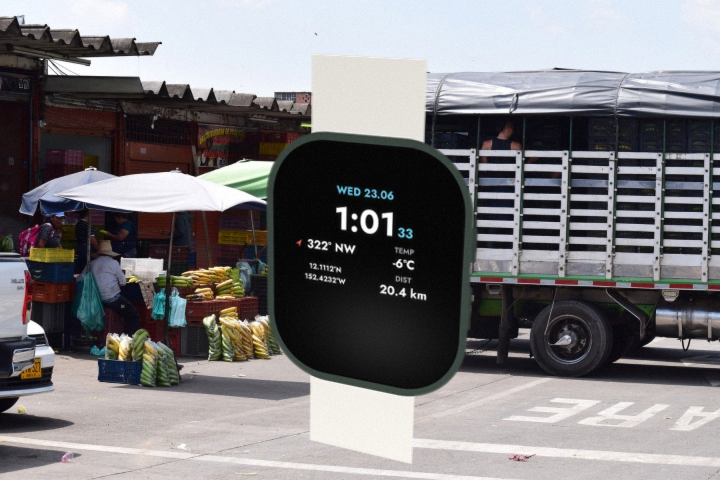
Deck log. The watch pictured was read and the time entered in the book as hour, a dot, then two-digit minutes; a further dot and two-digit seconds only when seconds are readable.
1.01.33
